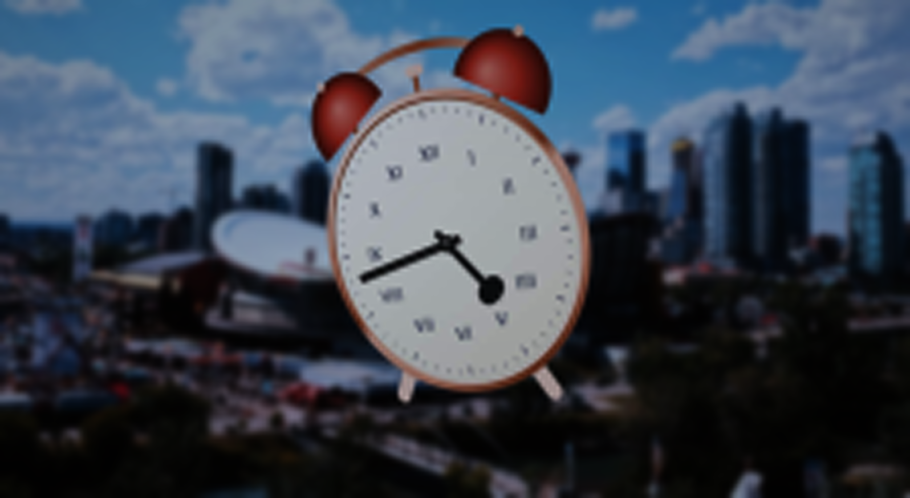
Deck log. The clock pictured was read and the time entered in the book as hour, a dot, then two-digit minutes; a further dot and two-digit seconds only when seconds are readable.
4.43
